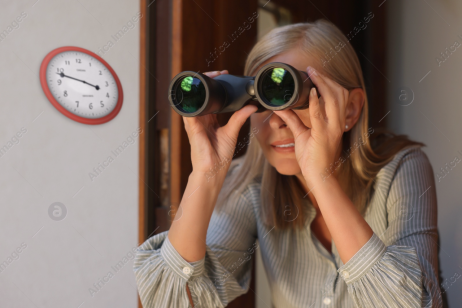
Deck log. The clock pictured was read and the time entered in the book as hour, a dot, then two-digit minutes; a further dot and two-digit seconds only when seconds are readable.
3.48
